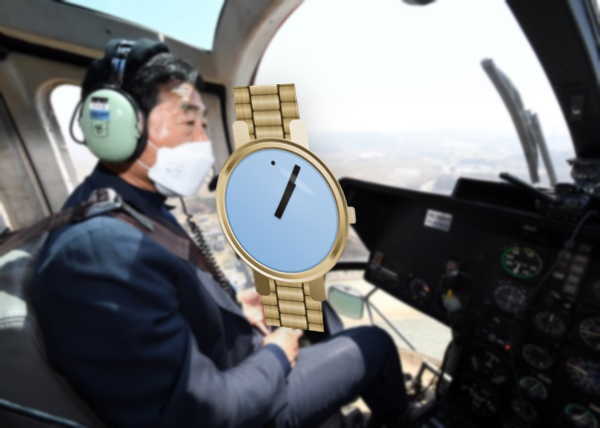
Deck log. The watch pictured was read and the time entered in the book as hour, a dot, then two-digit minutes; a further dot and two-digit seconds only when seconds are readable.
1.05
